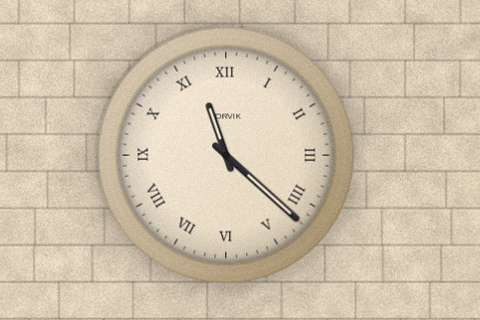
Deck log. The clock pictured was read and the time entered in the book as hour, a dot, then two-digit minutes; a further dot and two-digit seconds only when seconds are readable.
11.22
